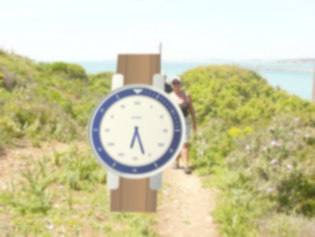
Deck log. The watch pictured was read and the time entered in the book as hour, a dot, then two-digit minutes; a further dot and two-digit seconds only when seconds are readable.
6.27
